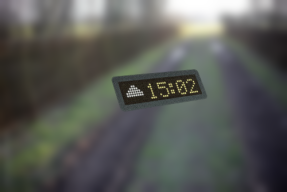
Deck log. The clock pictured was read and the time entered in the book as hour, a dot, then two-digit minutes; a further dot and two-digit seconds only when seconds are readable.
15.02
